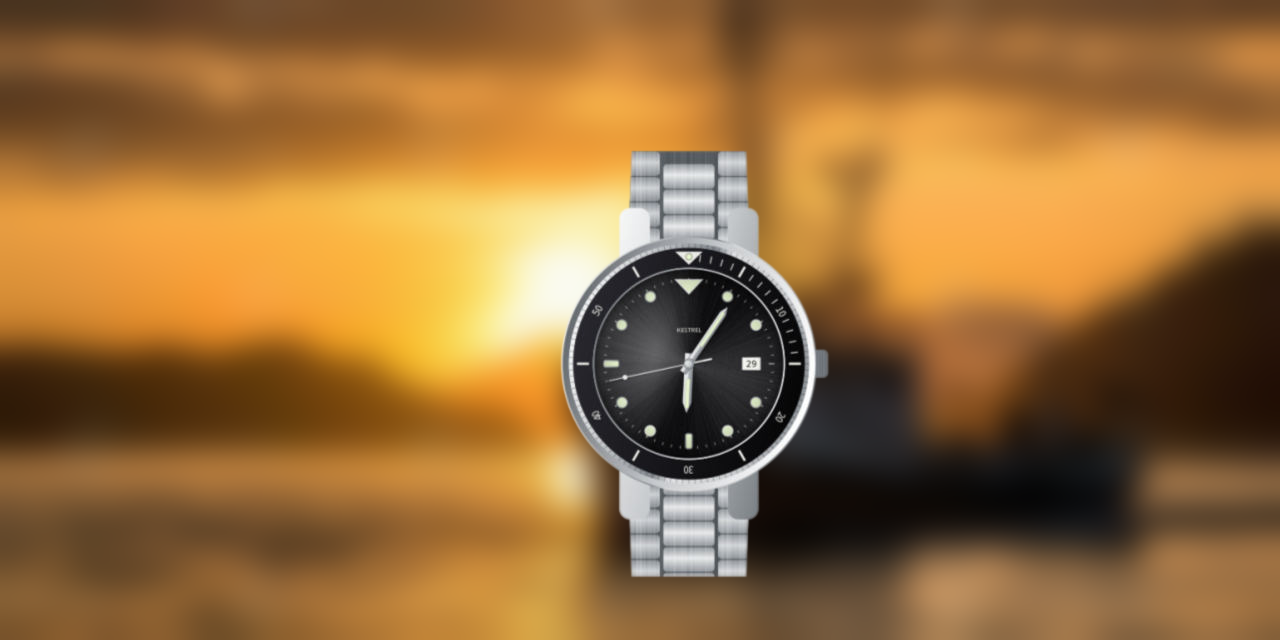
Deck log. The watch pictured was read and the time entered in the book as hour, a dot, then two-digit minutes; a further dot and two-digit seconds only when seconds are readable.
6.05.43
